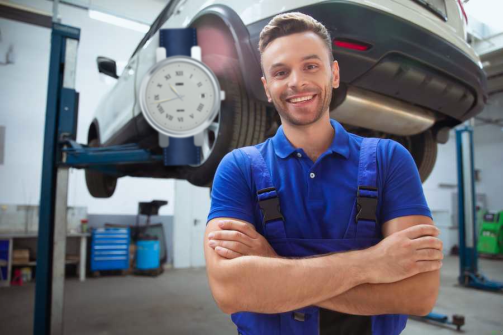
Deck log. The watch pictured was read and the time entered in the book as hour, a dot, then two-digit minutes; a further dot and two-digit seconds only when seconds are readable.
10.43
